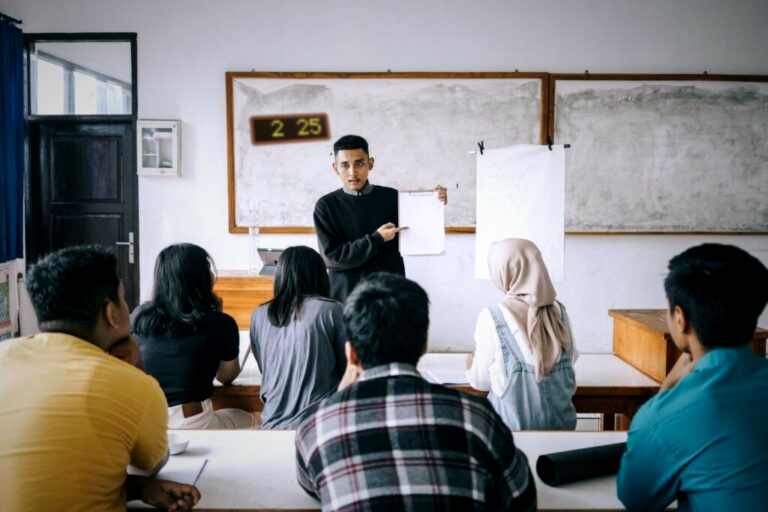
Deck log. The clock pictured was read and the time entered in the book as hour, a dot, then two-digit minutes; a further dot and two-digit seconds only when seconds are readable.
2.25
